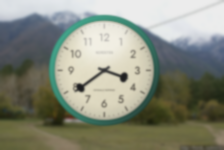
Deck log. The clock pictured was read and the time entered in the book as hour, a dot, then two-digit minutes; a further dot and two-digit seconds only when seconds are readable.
3.39
